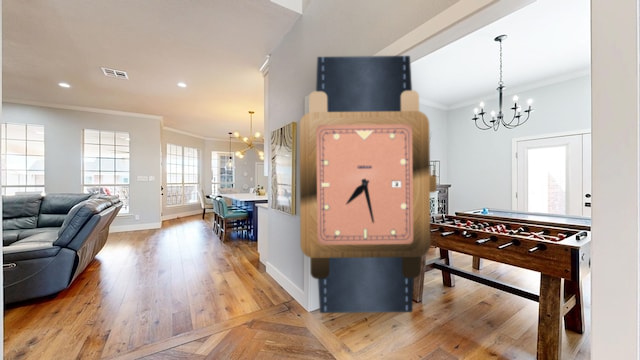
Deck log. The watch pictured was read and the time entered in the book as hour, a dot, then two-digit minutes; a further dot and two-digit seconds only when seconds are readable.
7.28
